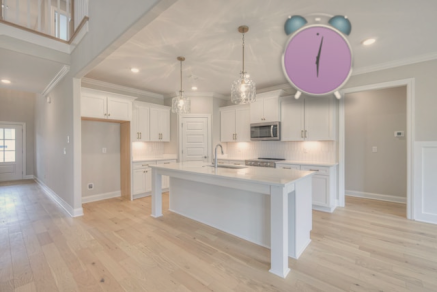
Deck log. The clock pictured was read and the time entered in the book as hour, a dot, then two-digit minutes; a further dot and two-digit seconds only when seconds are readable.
6.02
